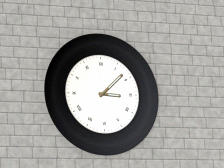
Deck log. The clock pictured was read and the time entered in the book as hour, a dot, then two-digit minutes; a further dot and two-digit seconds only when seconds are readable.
3.08
